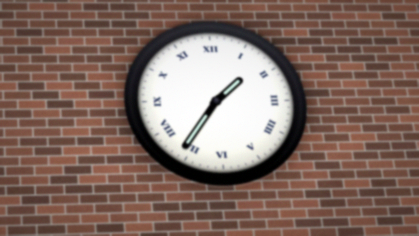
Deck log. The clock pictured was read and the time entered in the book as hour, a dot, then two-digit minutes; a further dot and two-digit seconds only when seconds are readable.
1.36
